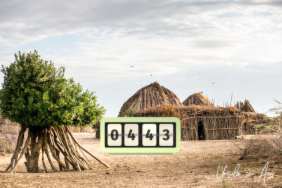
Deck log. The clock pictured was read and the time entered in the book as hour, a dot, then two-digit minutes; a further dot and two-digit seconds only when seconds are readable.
4.43
